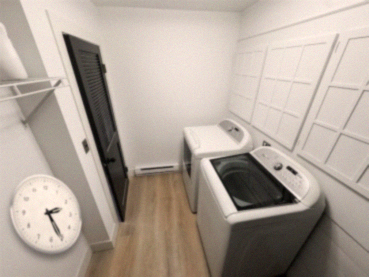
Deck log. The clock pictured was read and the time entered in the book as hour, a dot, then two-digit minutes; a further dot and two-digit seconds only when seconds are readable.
2.26
